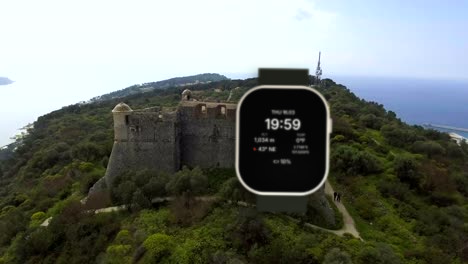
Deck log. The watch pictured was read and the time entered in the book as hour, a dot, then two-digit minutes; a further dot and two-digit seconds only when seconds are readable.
19.59
